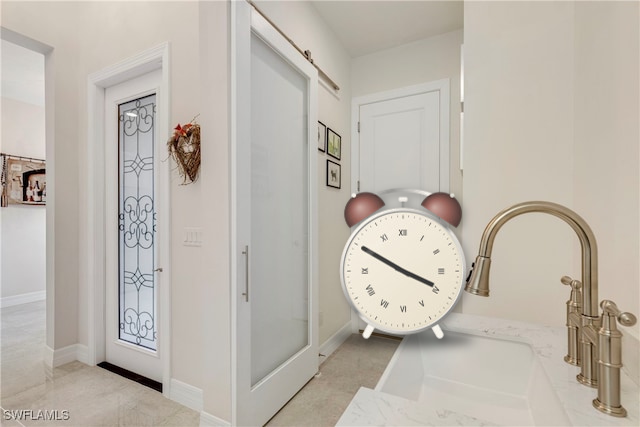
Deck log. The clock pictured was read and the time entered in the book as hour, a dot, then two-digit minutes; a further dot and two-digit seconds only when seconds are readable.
3.50
